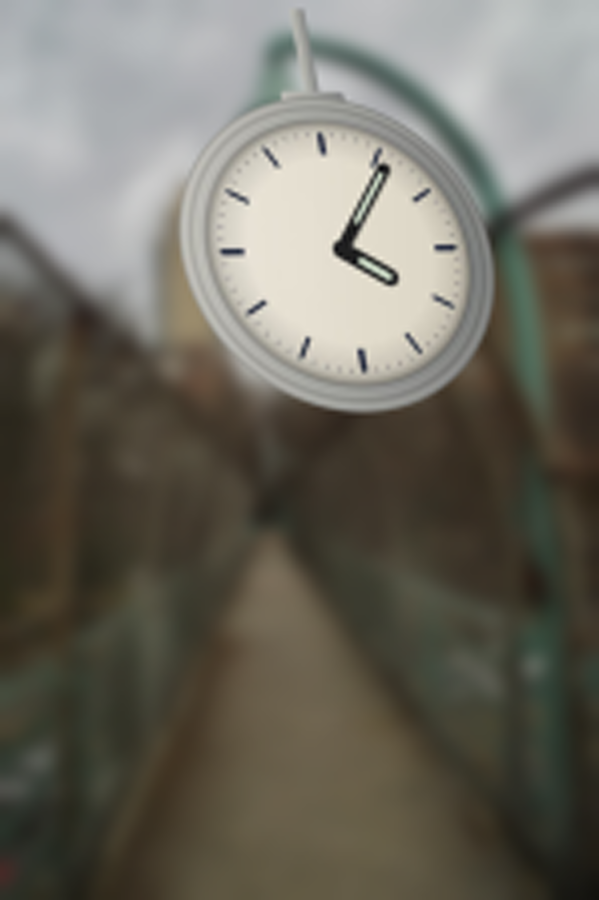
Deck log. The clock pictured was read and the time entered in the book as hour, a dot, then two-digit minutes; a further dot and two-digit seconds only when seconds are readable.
4.06
